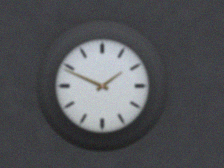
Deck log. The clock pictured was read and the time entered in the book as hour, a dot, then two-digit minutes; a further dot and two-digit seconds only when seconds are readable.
1.49
